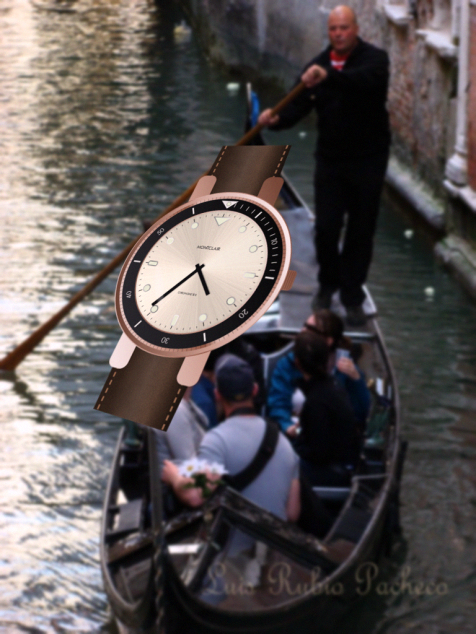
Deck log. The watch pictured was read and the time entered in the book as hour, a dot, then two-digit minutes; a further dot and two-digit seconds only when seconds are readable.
4.36
